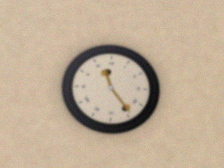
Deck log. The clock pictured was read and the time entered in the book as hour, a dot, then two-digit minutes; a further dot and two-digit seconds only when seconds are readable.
11.24
